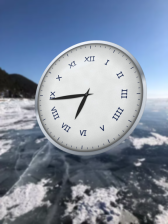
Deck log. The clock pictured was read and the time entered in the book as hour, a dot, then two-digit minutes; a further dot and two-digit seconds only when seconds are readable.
6.44
